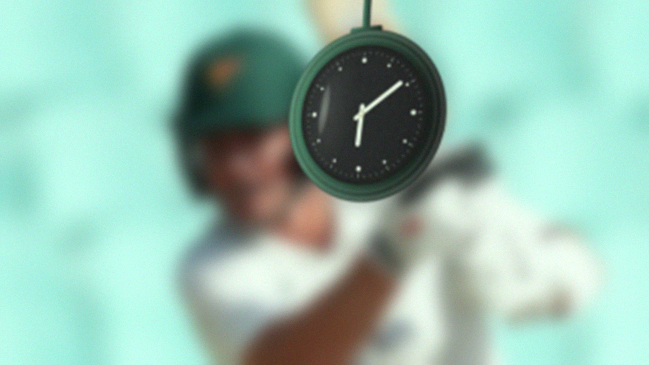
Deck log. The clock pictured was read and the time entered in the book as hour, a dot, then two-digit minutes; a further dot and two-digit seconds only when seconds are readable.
6.09
